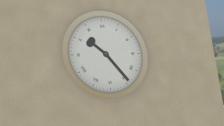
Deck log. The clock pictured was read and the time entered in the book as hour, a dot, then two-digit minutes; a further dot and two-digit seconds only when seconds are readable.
10.24
